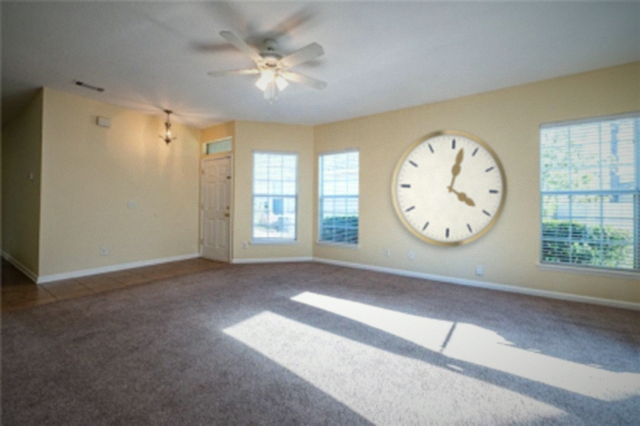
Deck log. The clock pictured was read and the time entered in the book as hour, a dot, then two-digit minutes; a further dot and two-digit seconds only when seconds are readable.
4.02
